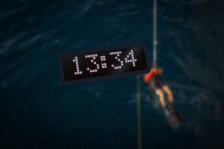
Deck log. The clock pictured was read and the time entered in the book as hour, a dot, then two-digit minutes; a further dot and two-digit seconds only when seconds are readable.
13.34
